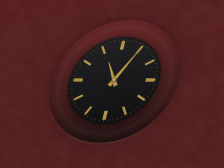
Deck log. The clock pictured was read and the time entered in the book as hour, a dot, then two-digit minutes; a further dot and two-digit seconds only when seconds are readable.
11.05
